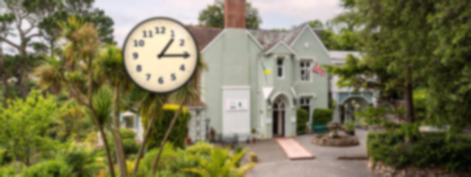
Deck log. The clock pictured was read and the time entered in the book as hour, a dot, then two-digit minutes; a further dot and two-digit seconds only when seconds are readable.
1.15
